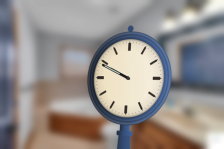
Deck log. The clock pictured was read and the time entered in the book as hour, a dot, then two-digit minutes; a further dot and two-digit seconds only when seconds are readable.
9.49
